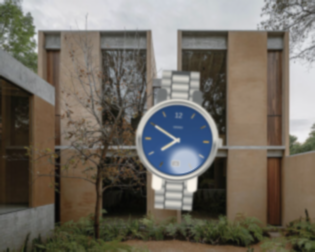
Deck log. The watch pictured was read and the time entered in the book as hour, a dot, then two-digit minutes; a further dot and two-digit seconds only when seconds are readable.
7.50
